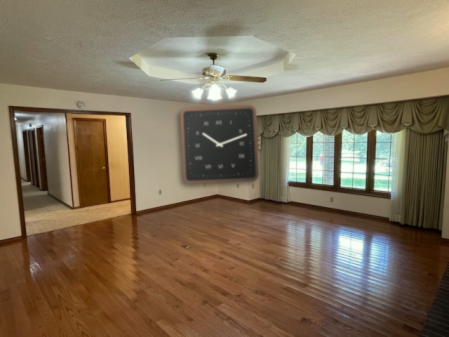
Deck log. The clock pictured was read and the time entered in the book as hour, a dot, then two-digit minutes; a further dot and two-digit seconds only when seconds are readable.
10.12
